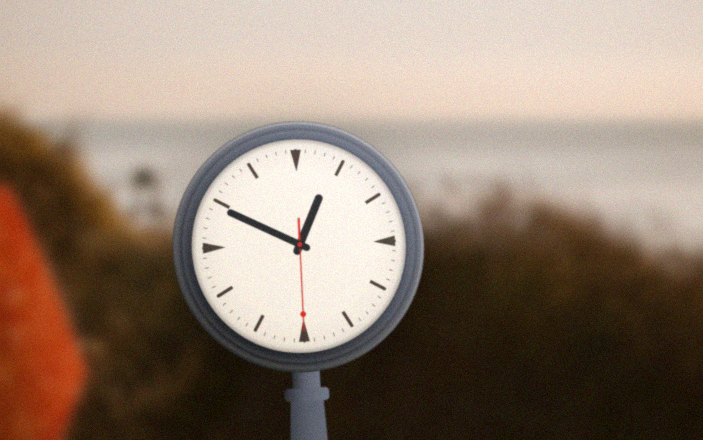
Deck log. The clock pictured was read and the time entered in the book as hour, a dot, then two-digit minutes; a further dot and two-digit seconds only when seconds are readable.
12.49.30
